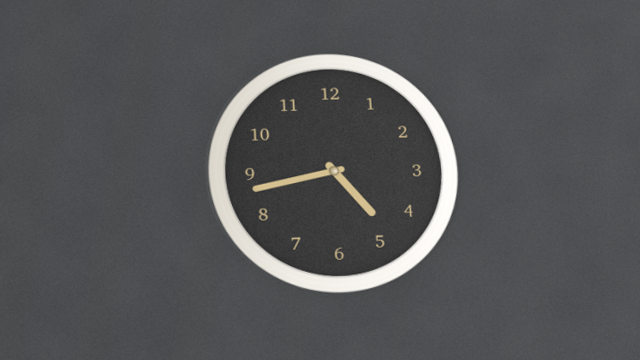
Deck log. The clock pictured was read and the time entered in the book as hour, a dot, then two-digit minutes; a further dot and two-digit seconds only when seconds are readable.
4.43
